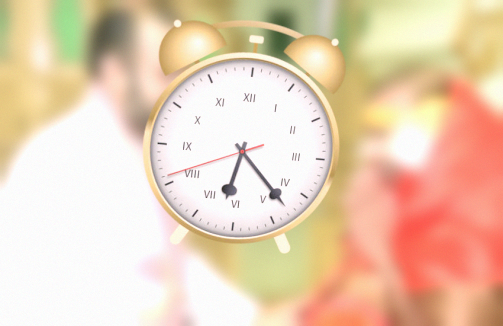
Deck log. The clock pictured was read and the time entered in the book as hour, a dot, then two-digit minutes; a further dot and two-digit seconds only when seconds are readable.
6.22.41
